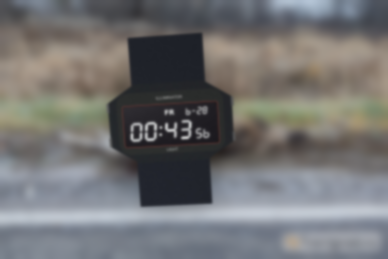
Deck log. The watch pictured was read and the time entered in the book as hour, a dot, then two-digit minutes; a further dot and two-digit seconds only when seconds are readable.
0.43
